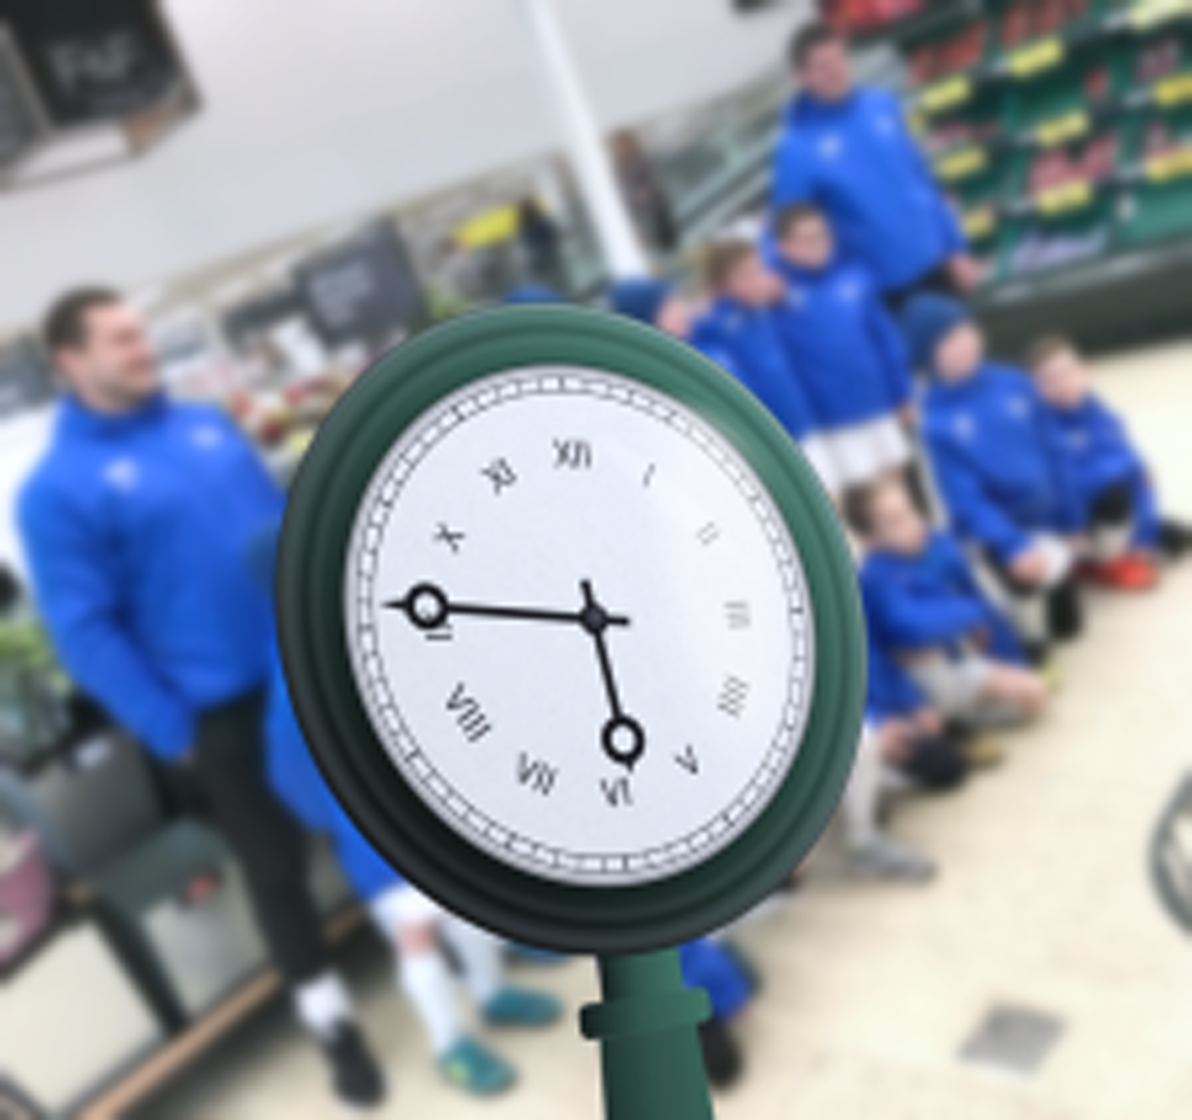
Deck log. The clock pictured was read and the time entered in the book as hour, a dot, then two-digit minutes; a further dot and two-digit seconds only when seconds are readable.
5.46
